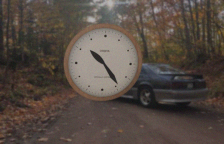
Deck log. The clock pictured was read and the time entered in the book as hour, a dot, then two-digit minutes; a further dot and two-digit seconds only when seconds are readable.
10.24
